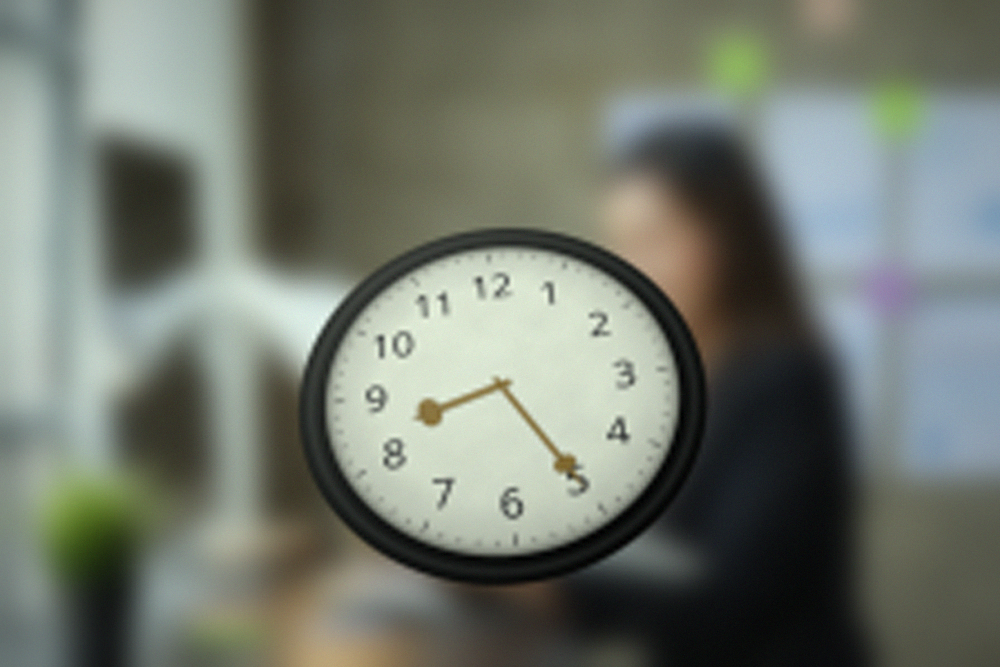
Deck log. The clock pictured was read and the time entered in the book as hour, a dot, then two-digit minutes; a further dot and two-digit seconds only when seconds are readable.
8.25
